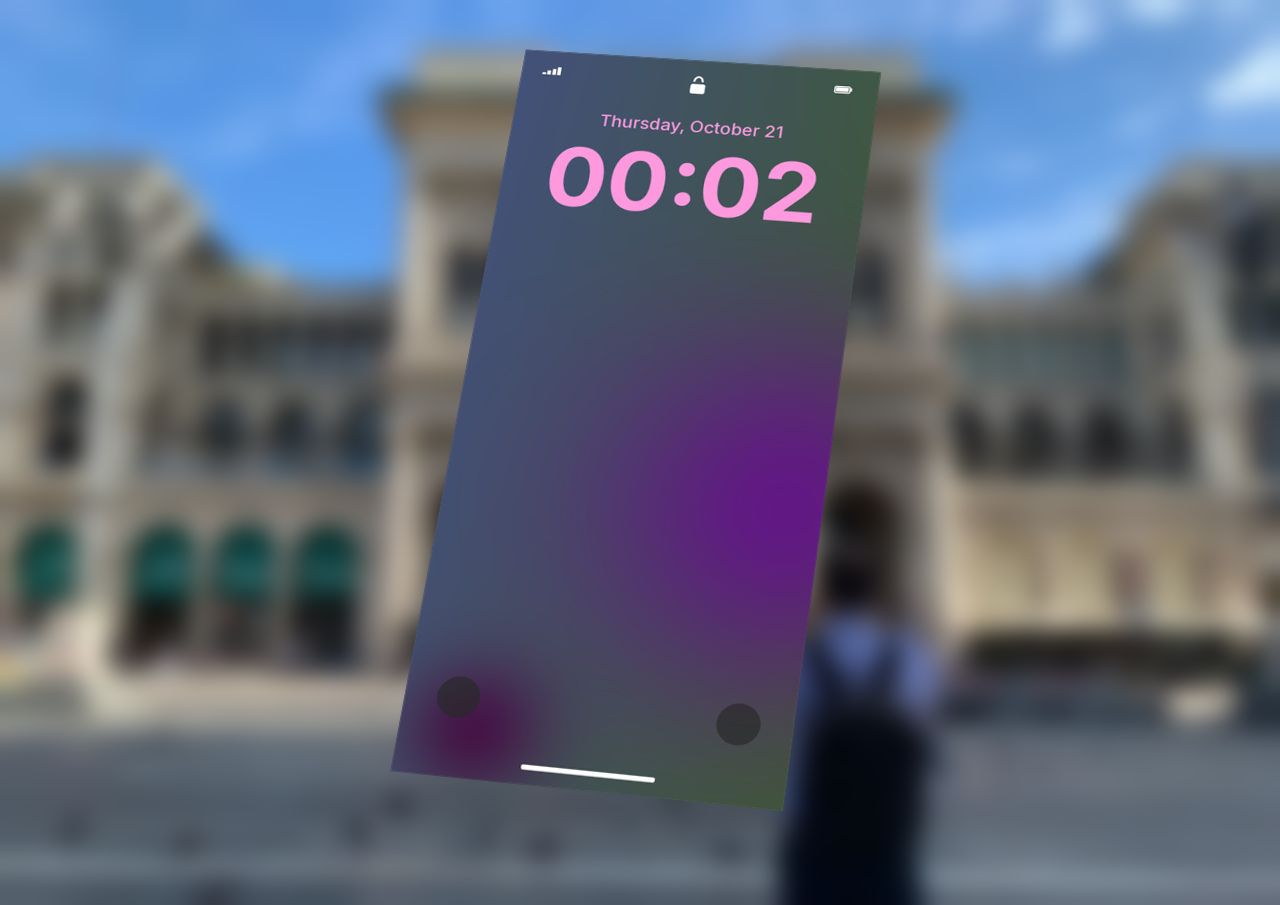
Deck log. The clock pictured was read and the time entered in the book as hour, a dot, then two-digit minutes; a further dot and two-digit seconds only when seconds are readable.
0.02
